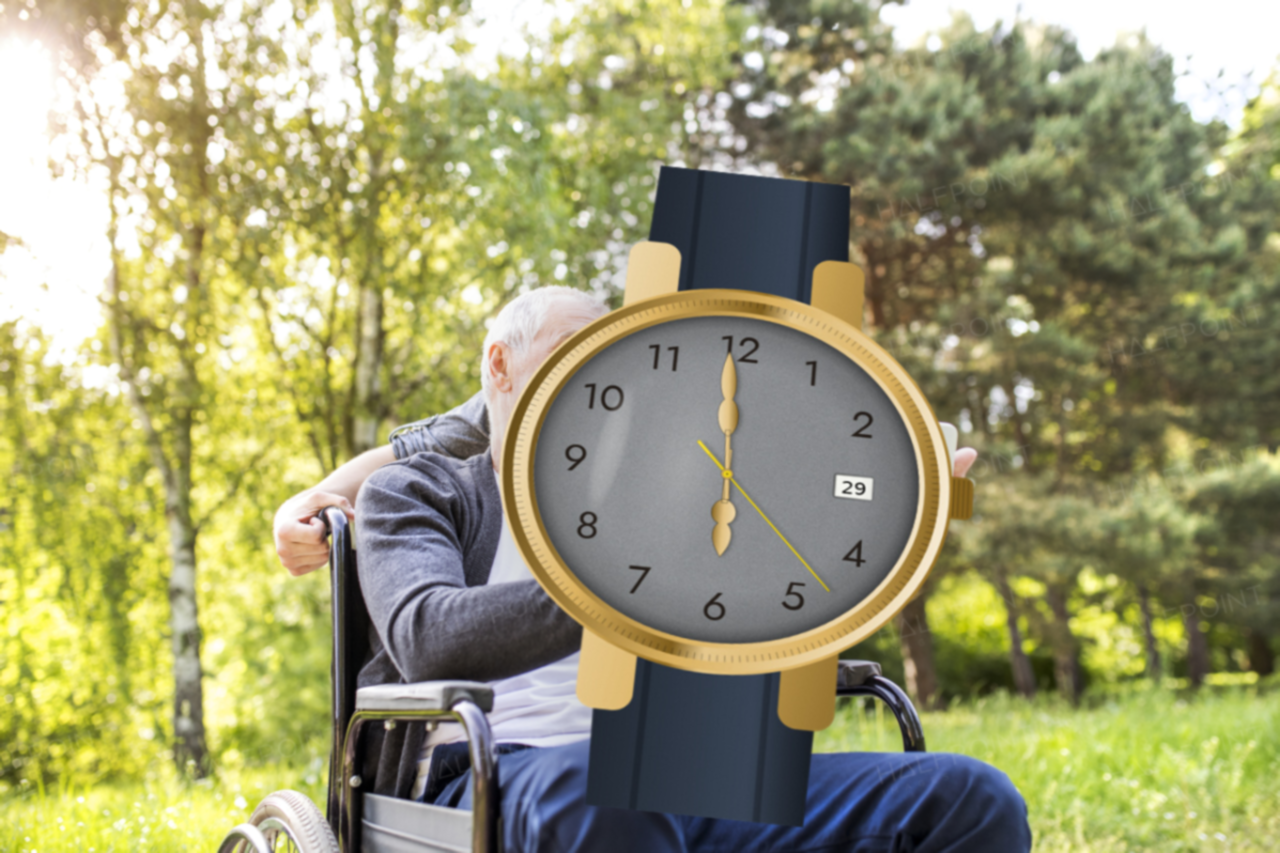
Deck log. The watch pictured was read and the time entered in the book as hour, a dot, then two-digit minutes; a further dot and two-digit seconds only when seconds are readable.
5.59.23
